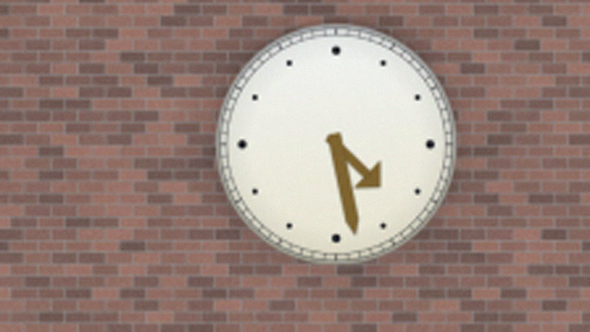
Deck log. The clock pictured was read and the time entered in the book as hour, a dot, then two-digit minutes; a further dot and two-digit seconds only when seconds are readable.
4.28
